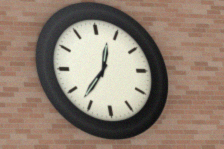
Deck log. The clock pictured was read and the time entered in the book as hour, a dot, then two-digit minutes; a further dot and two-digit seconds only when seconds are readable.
12.37
